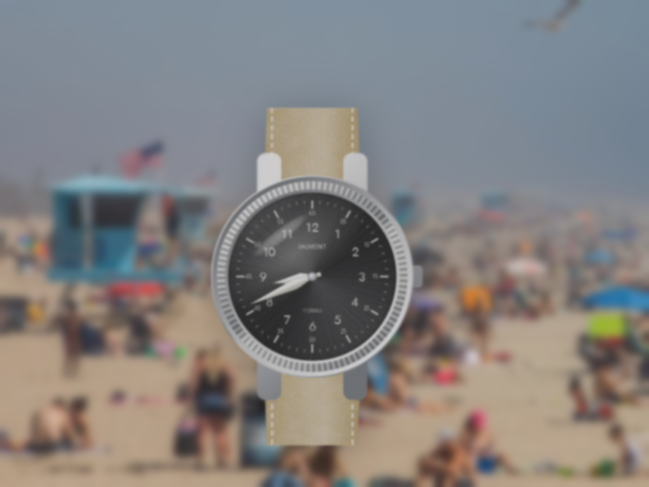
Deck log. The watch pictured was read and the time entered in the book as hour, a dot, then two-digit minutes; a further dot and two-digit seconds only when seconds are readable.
8.41
